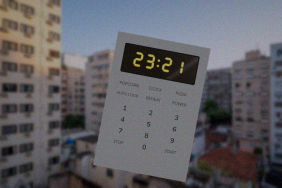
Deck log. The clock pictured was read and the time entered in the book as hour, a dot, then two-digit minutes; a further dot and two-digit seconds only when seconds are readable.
23.21
